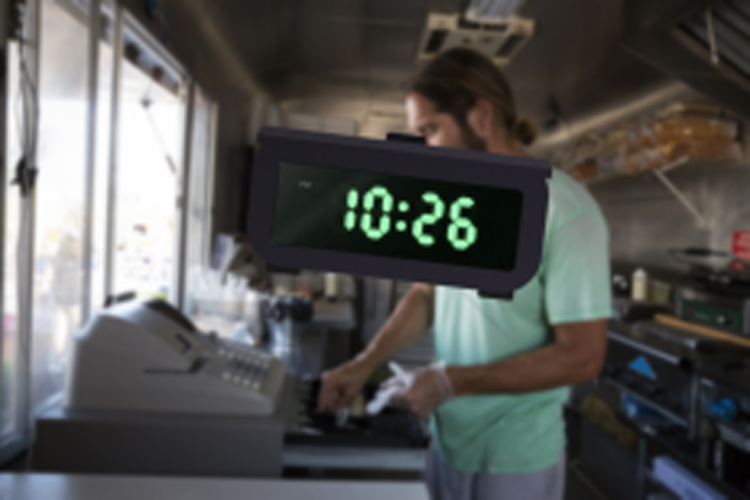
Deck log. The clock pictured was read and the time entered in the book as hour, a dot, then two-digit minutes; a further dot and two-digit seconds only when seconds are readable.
10.26
